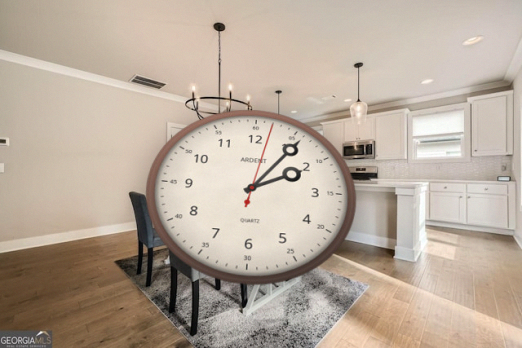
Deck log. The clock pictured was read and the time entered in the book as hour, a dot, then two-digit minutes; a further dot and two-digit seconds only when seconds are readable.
2.06.02
